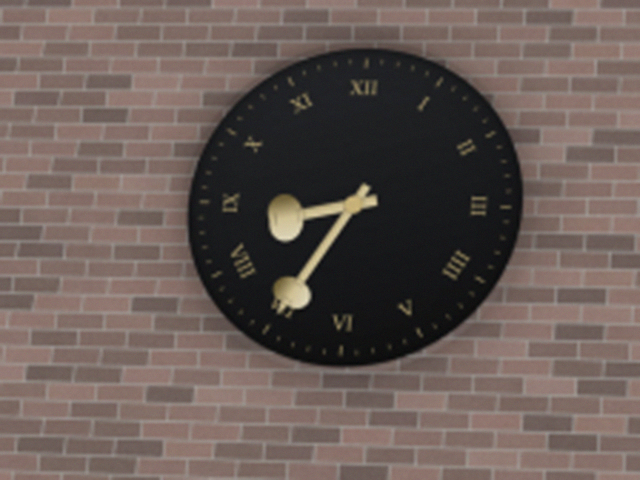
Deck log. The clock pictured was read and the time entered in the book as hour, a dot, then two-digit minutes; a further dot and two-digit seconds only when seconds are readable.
8.35
